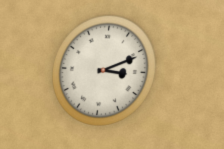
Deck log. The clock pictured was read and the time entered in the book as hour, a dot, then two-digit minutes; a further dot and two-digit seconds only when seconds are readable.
3.11
